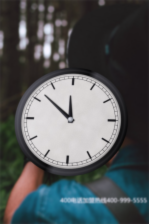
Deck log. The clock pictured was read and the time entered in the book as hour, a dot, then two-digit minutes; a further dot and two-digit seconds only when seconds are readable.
11.52
